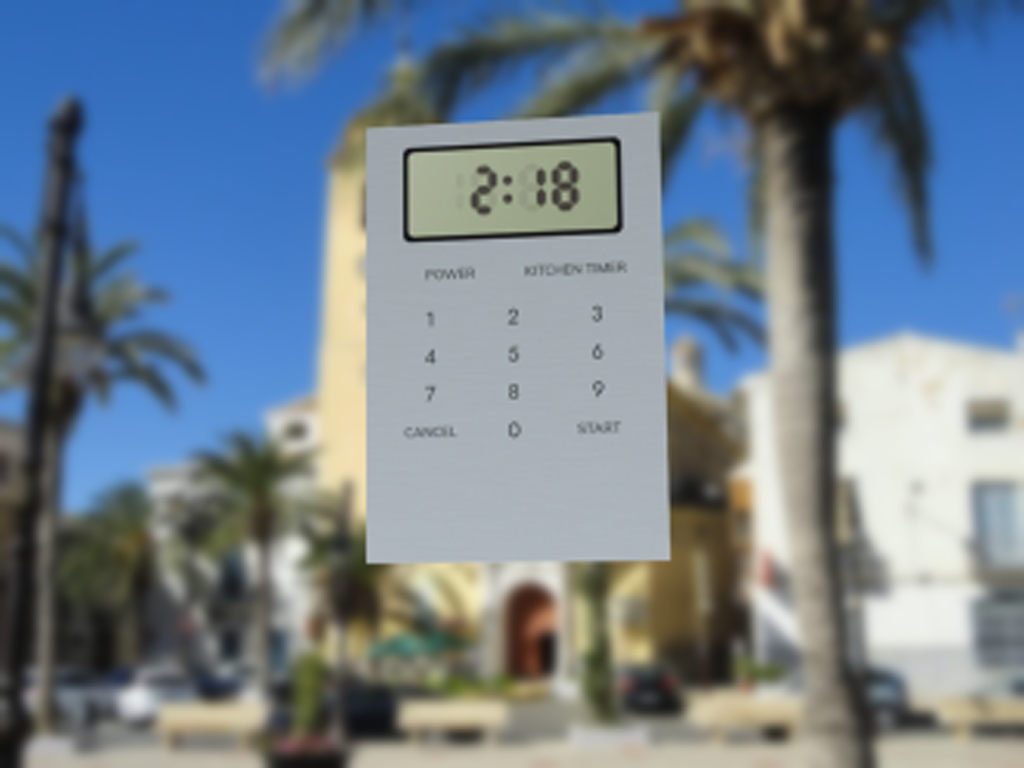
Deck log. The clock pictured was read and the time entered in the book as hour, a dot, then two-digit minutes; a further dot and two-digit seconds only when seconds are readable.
2.18
